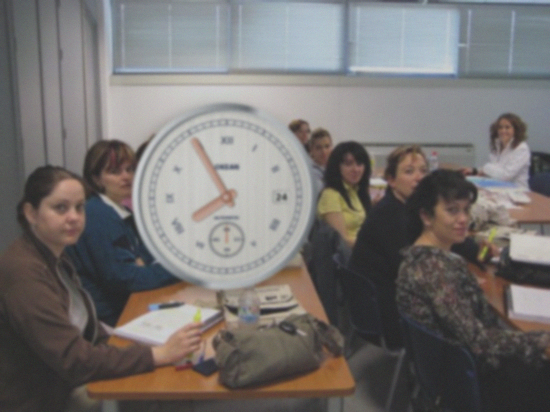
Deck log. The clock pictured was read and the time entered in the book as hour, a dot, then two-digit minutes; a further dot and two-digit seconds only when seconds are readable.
7.55
